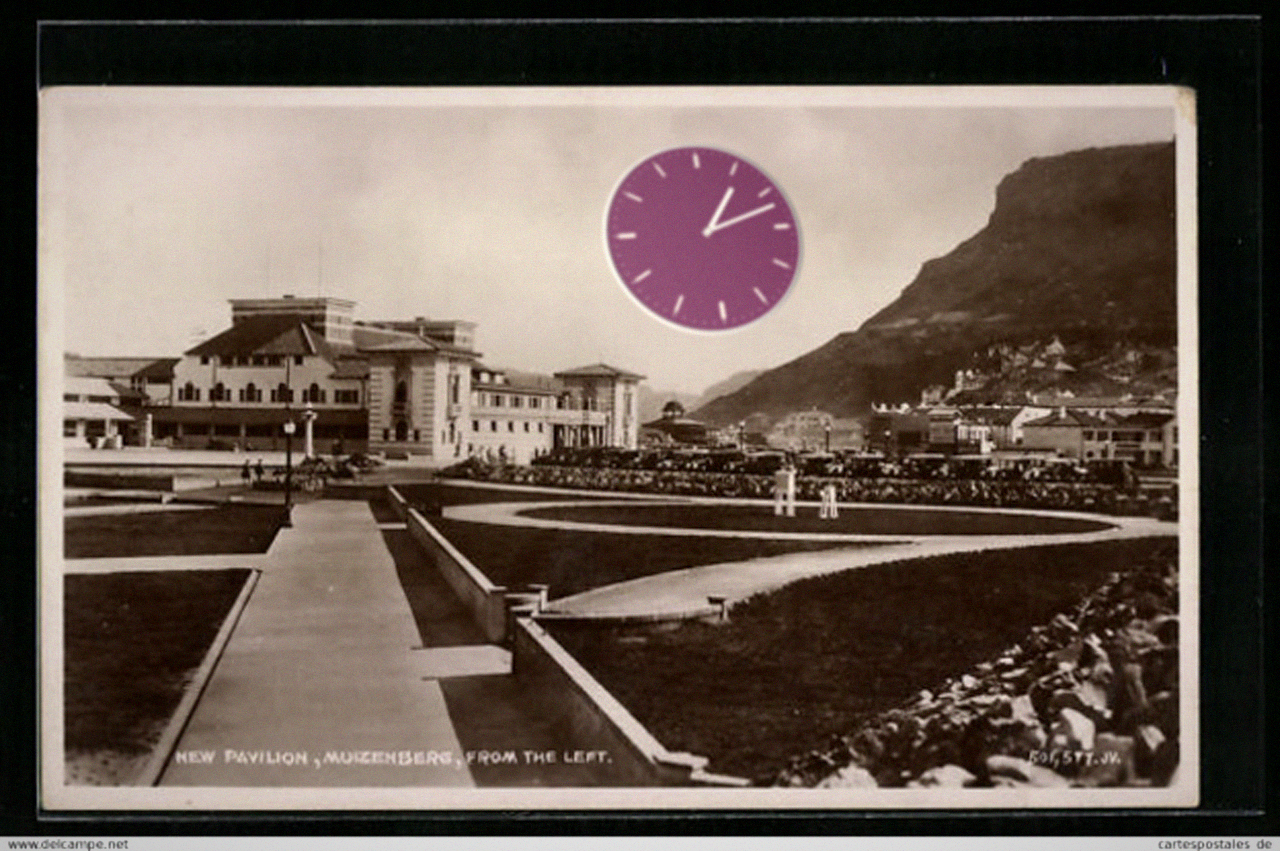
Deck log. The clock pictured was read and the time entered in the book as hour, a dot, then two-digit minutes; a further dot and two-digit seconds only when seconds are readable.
1.12
